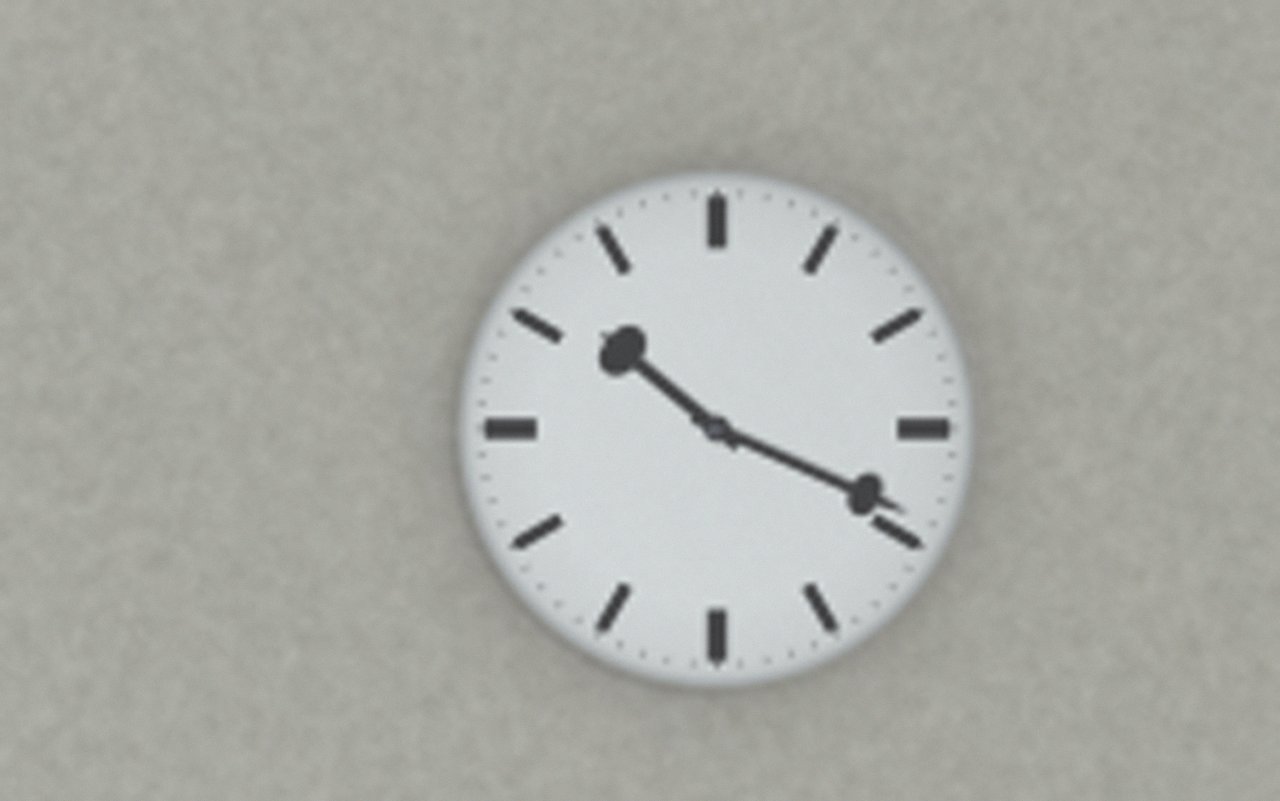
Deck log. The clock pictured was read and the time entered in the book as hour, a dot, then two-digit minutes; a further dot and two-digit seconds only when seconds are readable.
10.19
